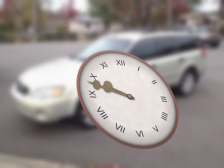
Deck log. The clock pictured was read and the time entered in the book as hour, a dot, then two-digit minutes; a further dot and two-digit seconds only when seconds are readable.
9.48
